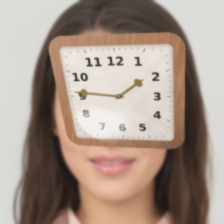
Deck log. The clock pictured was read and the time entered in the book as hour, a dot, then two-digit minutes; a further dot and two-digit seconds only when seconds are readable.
1.46
